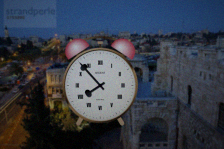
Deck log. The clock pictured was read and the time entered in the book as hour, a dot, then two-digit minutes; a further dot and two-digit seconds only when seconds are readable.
7.53
